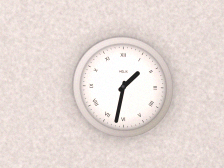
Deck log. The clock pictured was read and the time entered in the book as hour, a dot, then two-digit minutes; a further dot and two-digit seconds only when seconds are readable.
1.32
